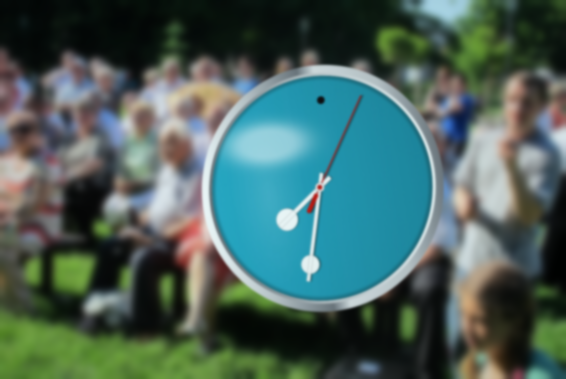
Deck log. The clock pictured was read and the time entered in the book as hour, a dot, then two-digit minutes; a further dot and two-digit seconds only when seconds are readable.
7.31.04
